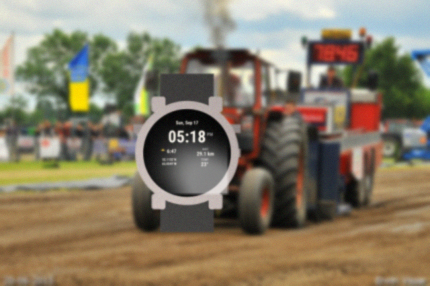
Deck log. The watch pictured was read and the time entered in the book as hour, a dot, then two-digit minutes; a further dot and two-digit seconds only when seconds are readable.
5.18
